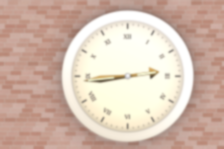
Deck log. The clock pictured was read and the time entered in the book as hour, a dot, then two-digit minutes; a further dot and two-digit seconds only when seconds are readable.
2.44
